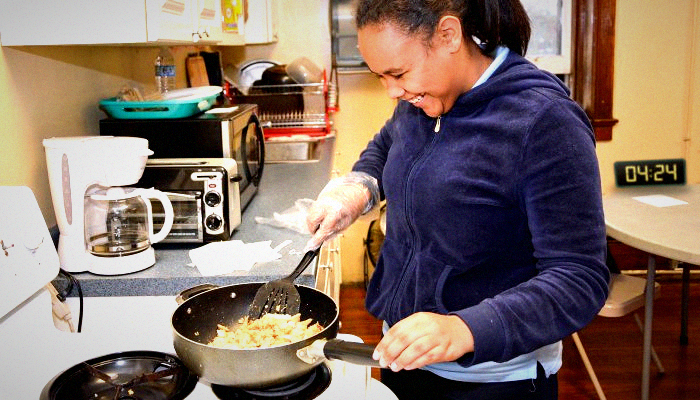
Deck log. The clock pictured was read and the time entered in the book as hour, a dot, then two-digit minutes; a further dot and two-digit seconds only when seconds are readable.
4.24
